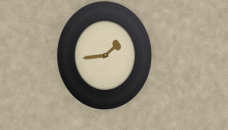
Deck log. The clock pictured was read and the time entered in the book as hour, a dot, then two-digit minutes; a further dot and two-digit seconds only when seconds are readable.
1.44
